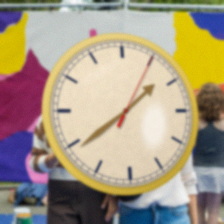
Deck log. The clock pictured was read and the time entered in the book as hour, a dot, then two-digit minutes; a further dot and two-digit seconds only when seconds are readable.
1.39.05
